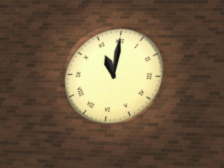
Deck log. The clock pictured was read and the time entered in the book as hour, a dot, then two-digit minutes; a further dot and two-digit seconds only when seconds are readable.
11.00
